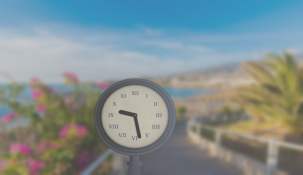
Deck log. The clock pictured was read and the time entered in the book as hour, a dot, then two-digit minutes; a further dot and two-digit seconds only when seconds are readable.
9.28
